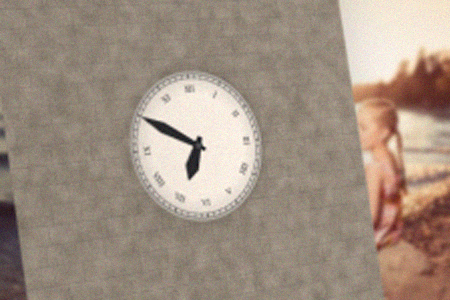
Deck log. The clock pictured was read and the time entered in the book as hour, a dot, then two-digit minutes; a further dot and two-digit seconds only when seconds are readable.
6.50
